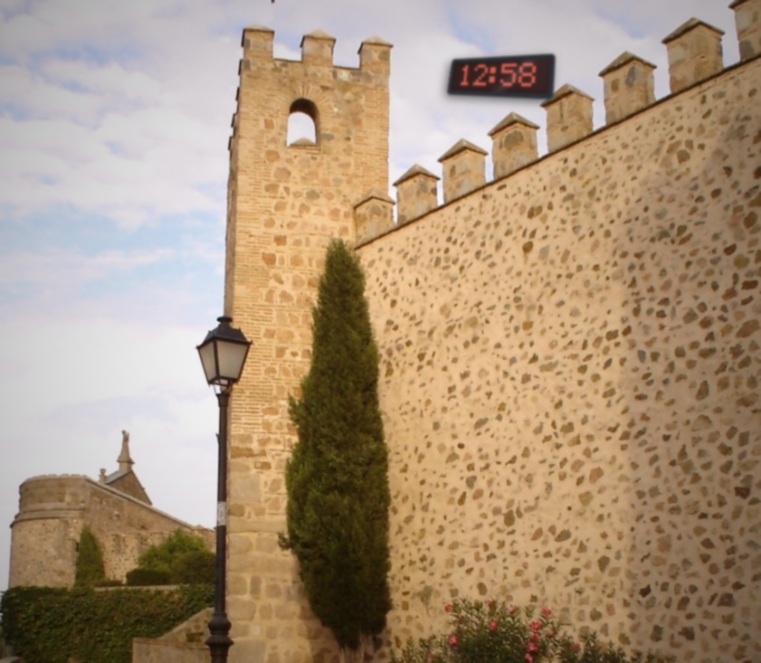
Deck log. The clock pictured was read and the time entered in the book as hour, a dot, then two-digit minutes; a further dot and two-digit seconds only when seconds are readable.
12.58
